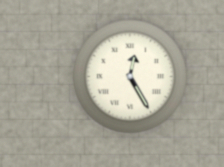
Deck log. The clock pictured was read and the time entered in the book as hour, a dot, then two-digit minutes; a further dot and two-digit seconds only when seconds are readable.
12.25
